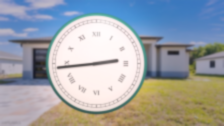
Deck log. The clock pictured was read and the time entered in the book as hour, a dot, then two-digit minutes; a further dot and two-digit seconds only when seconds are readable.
2.44
